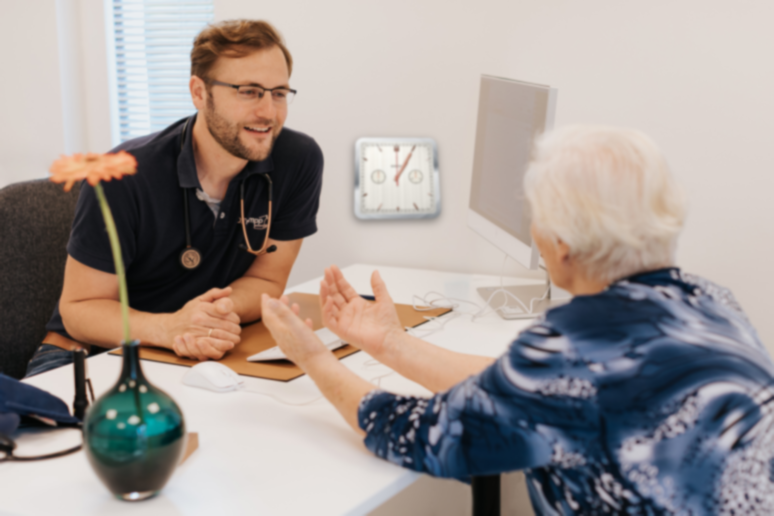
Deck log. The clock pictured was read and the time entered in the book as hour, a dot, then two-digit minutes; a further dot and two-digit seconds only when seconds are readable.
1.05
